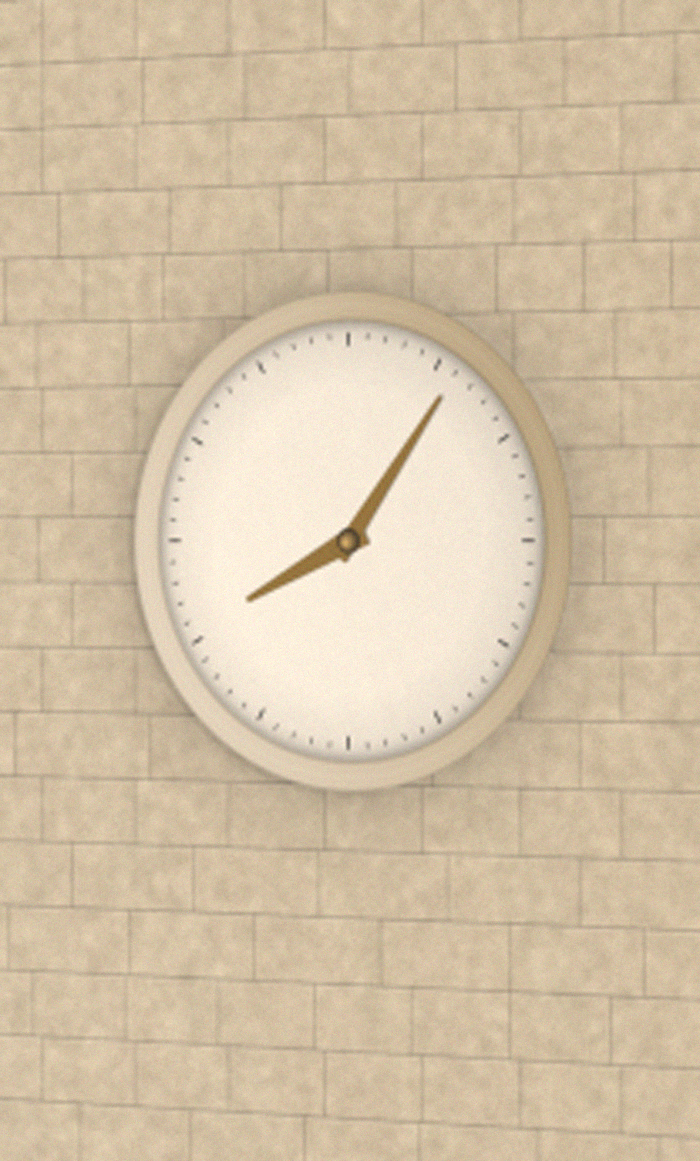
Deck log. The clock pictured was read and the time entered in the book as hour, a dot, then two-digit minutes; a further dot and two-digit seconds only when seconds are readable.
8.06
